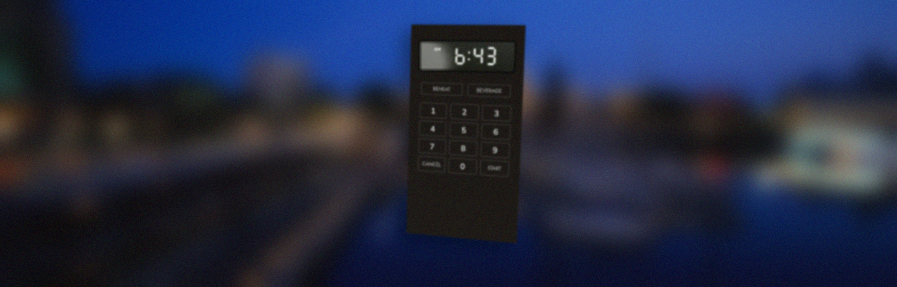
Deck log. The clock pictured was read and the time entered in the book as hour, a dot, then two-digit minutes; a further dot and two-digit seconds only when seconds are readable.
6.43
